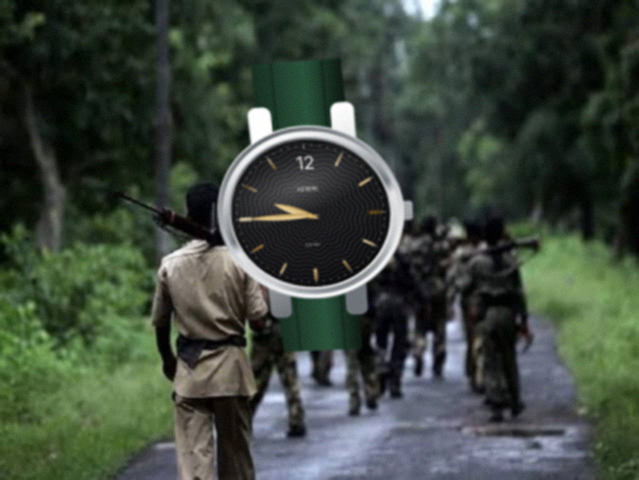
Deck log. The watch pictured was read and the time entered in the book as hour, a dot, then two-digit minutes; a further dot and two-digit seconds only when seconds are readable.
9.45
